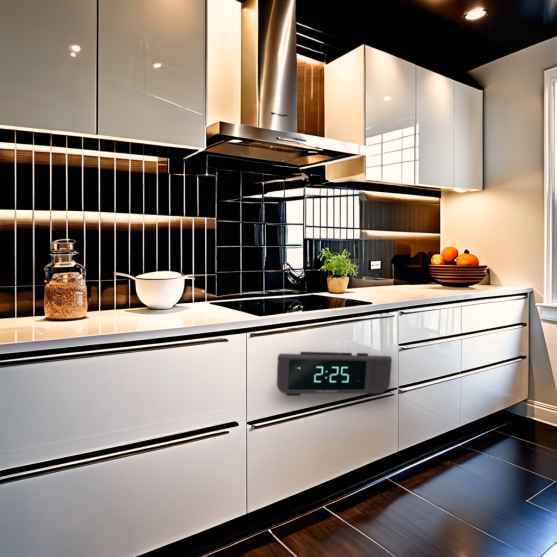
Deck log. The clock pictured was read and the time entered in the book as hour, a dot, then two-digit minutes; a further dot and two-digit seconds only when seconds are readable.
2.25
